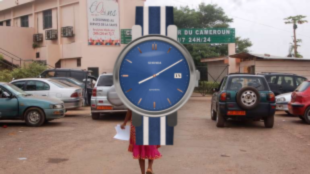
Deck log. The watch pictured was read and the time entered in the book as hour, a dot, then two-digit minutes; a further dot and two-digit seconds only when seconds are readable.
8.10
